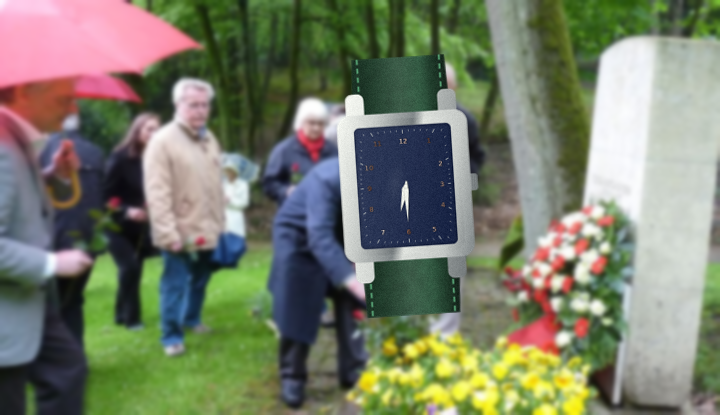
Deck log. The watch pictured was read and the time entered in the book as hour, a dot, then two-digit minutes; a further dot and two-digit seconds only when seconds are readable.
6.30
